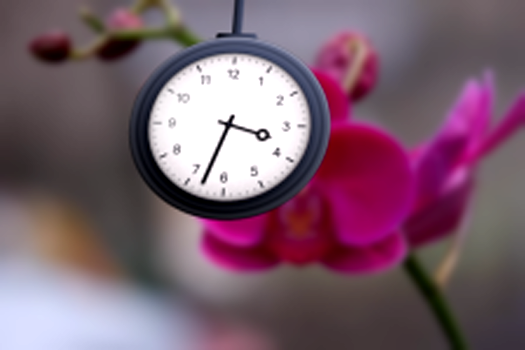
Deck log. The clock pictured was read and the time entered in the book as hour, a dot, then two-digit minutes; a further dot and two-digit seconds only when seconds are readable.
3.33
